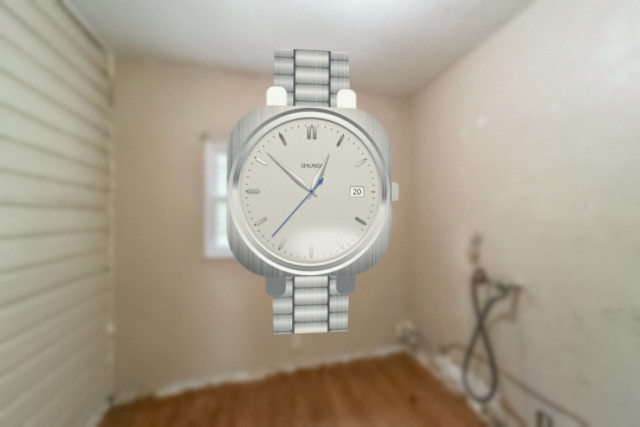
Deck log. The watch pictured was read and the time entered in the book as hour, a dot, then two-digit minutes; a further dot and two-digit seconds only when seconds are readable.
12.51.37
